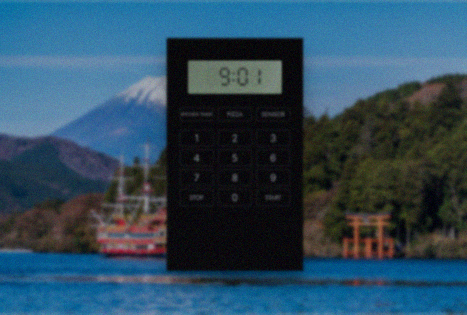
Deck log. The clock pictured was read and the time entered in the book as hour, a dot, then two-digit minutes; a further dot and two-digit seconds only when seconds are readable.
9.01
